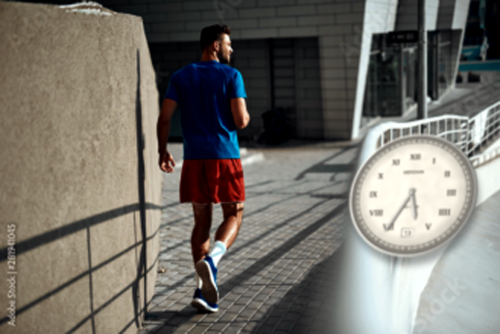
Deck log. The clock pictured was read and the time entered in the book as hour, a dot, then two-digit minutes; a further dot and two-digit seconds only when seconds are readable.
5.35
